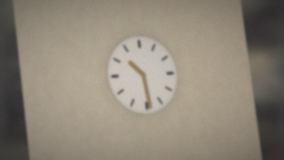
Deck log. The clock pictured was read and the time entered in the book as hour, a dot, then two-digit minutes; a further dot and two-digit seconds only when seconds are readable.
10.29
